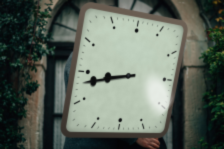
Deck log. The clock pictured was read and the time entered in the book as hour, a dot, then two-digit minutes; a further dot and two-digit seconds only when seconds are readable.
8.43
